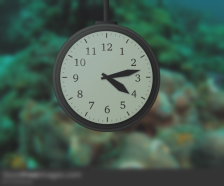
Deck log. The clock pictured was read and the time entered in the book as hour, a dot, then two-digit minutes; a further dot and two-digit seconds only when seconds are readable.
4.13
